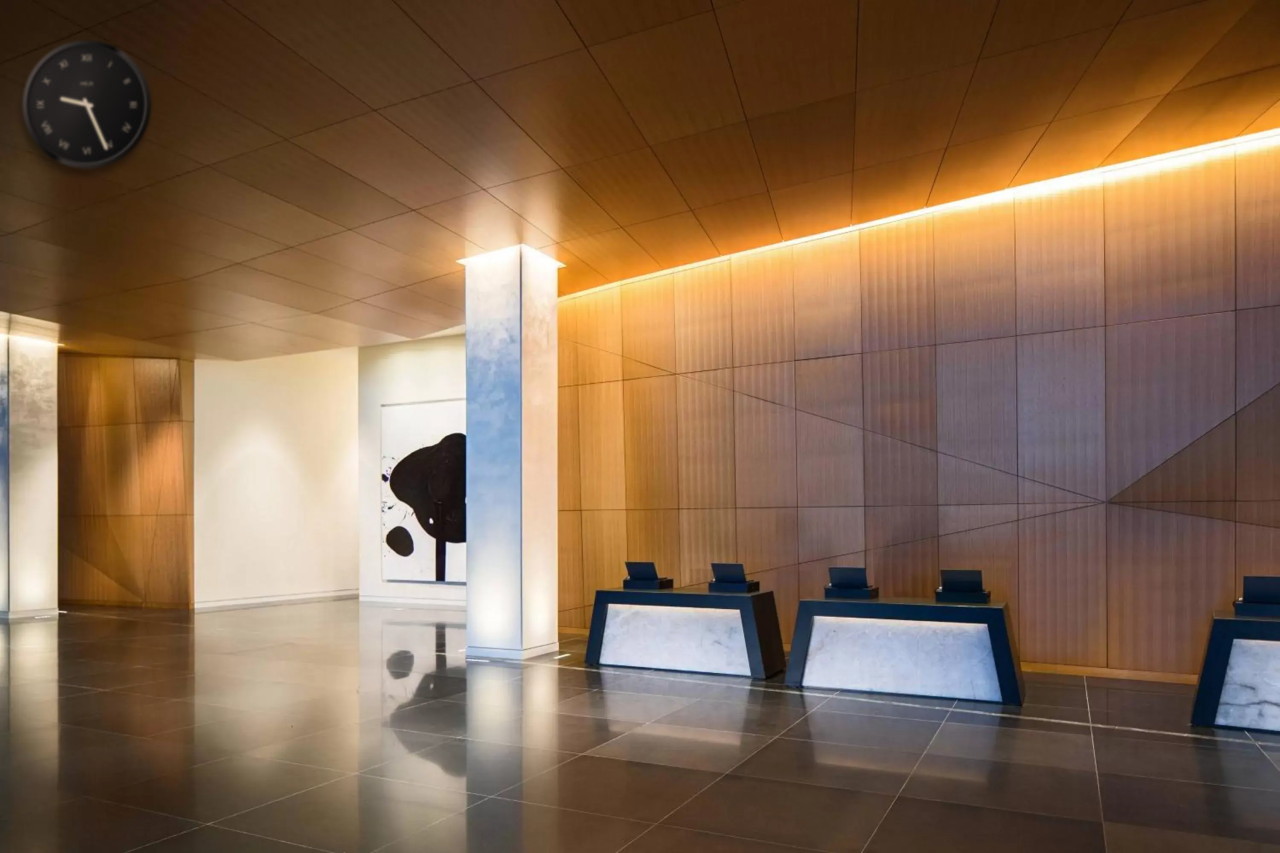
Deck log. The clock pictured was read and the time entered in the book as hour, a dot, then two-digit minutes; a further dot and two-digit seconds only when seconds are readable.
9.26
